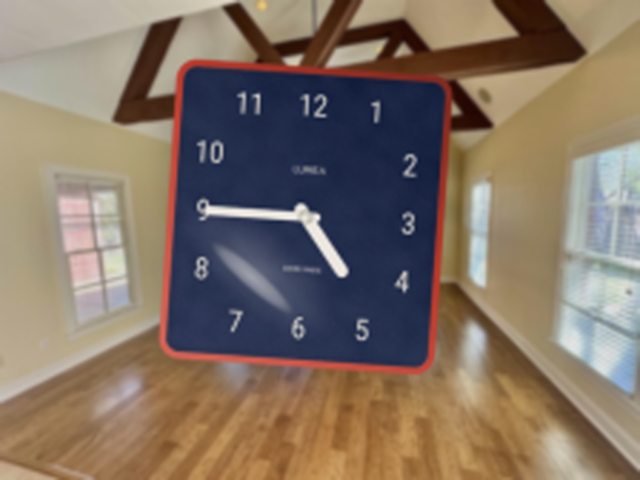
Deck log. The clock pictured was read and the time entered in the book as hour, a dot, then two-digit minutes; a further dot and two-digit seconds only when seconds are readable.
4.45
